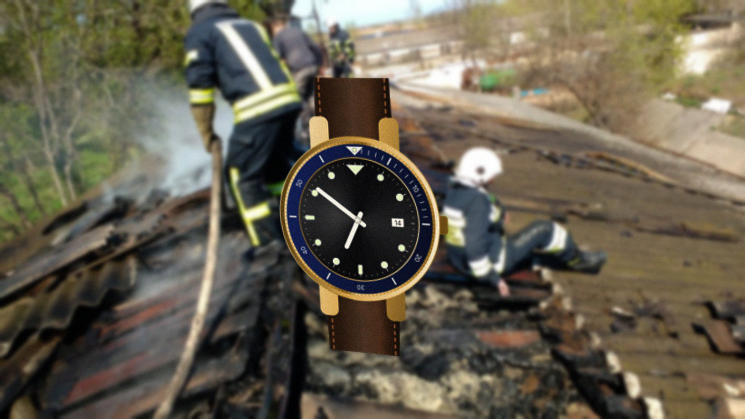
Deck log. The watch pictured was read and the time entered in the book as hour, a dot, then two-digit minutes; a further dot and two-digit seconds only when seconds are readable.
6.51
